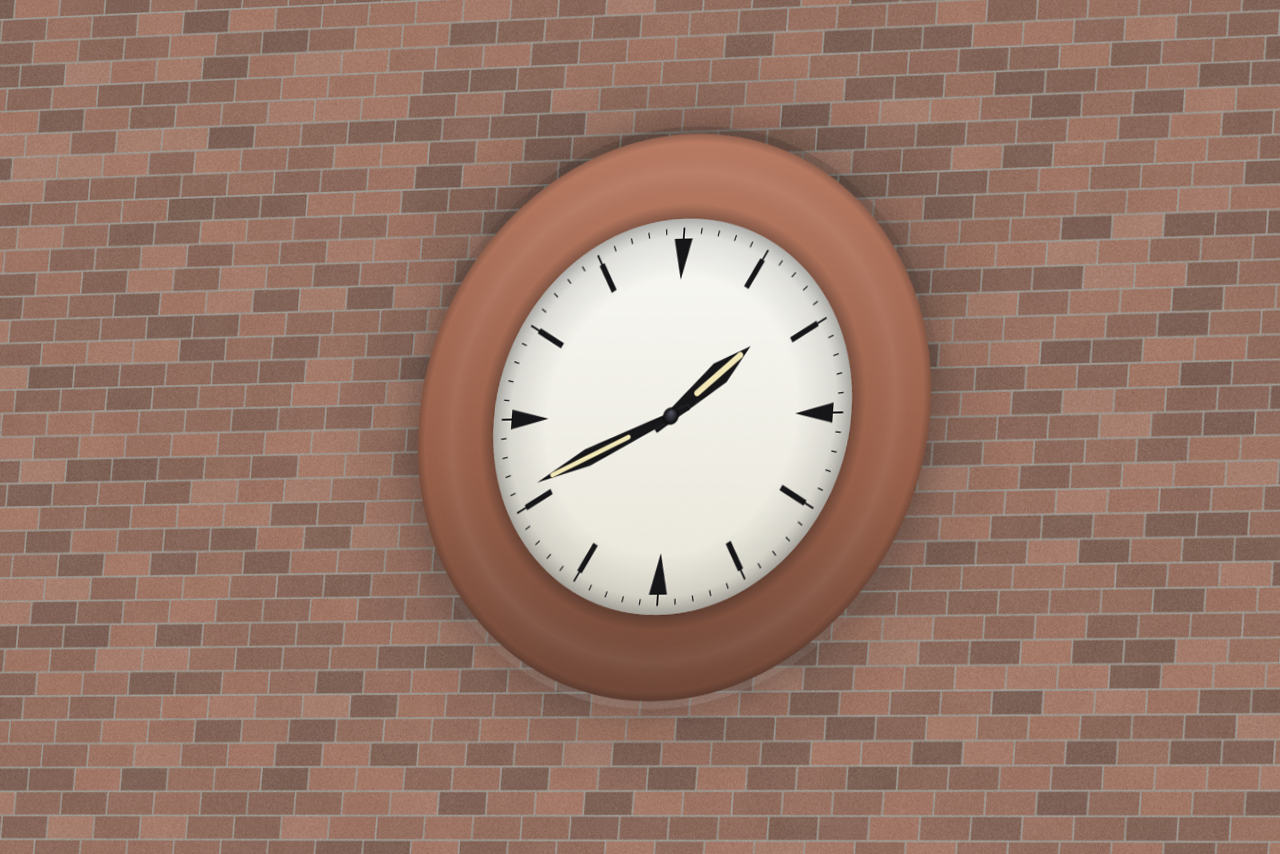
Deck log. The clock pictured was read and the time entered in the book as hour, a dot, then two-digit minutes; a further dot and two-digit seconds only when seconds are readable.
1.41
